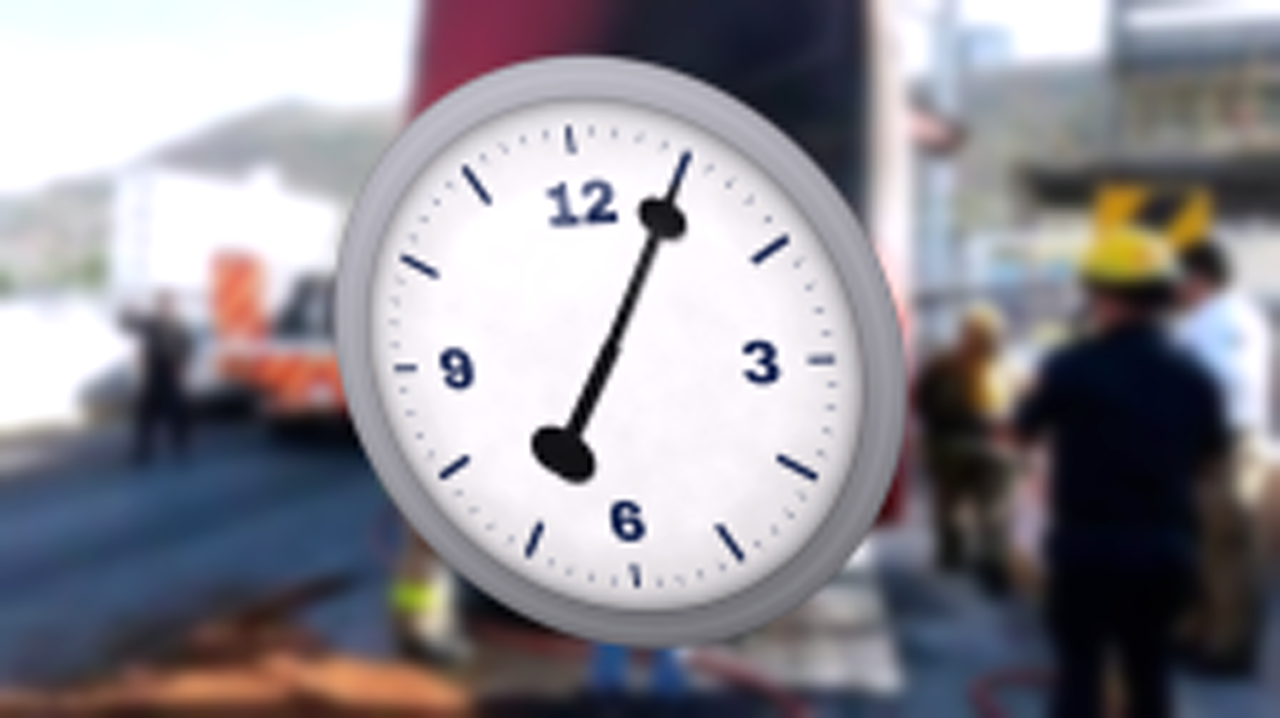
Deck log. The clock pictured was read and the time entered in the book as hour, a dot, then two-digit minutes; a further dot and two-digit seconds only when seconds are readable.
7.05
